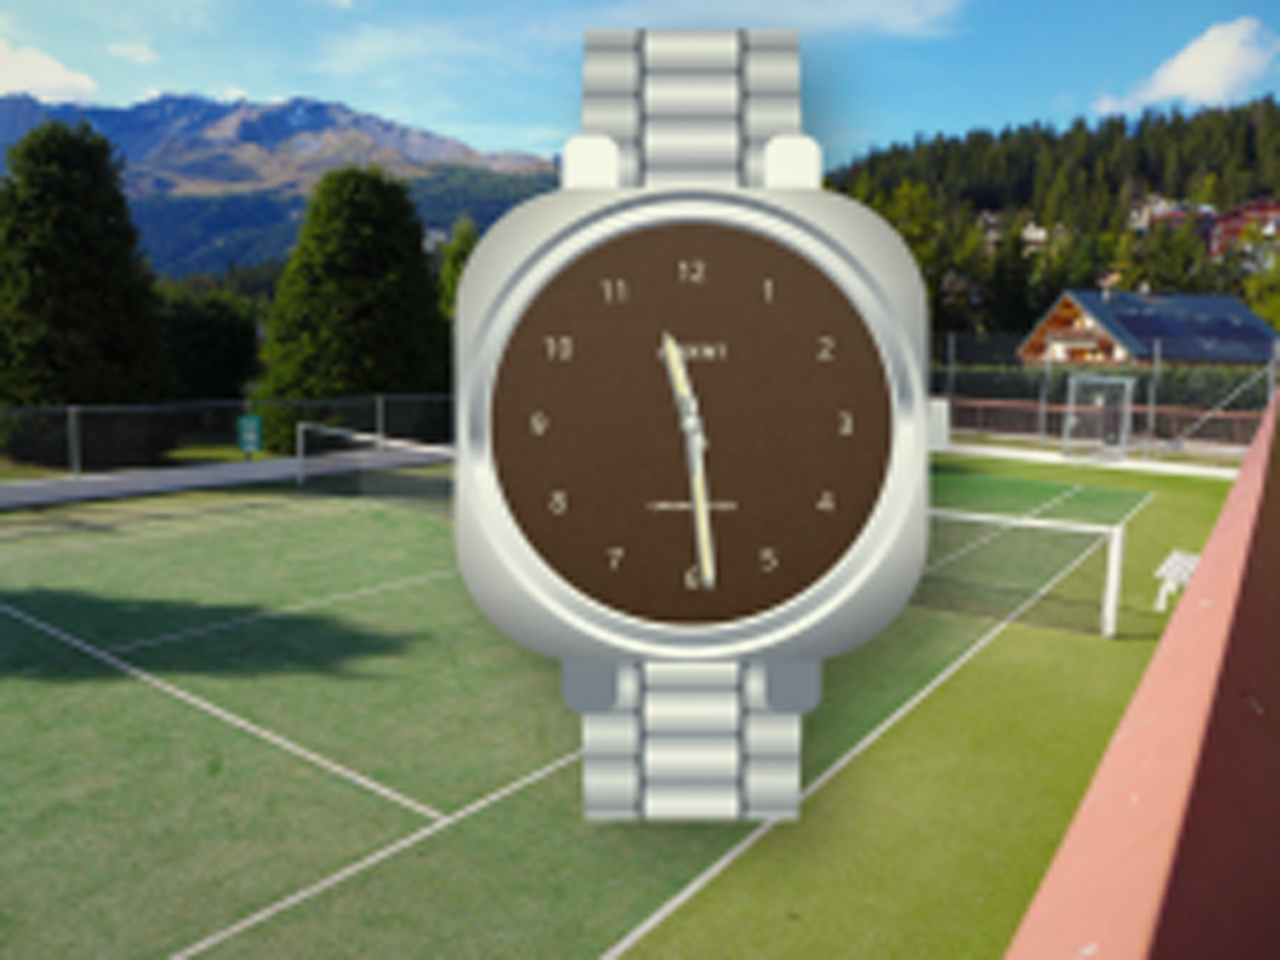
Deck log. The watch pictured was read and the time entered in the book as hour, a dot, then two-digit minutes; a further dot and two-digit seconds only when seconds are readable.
11.29
